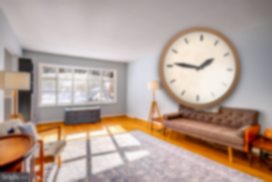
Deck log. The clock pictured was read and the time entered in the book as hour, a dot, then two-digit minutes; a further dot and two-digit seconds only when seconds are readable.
1.46
